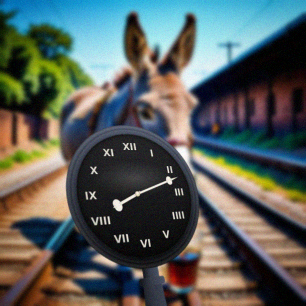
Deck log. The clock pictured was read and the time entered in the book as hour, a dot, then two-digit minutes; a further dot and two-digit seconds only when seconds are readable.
8.12
